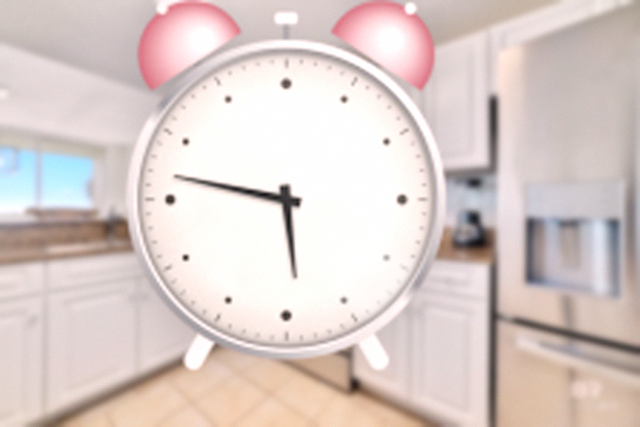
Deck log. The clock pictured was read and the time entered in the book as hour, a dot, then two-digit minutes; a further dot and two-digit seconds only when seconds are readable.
5.47
